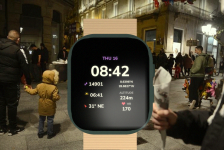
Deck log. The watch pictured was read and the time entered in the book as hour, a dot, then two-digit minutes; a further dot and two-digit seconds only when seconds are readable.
8.42
